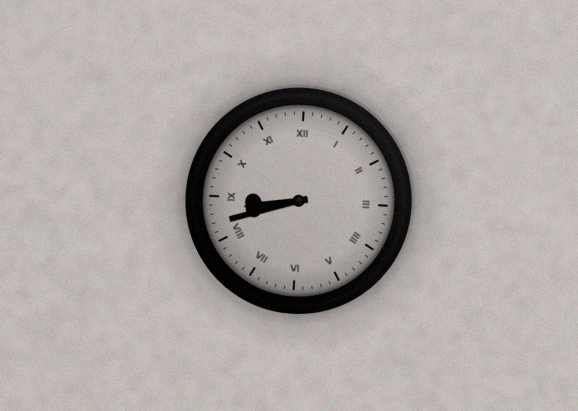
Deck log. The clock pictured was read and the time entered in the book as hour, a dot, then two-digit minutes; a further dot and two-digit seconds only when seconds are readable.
8.42
